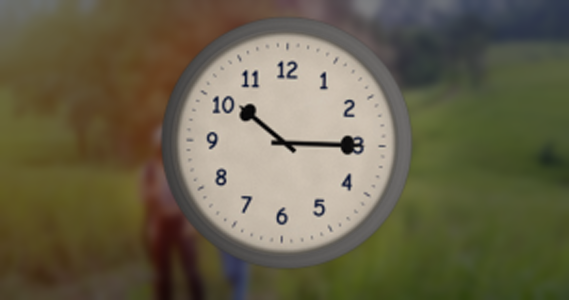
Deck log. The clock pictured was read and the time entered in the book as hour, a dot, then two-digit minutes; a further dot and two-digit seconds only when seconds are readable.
10.15
